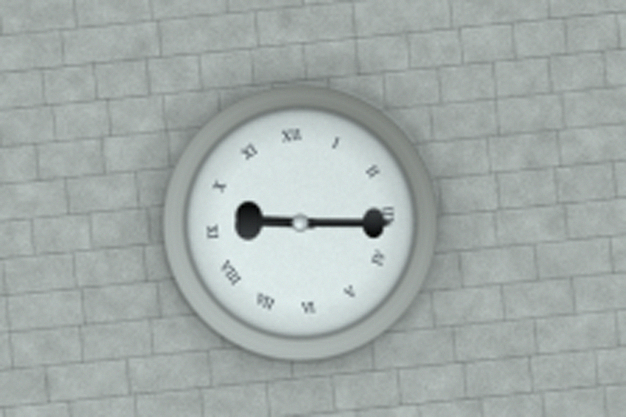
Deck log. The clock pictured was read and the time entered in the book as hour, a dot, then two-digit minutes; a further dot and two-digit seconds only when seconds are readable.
9.16
